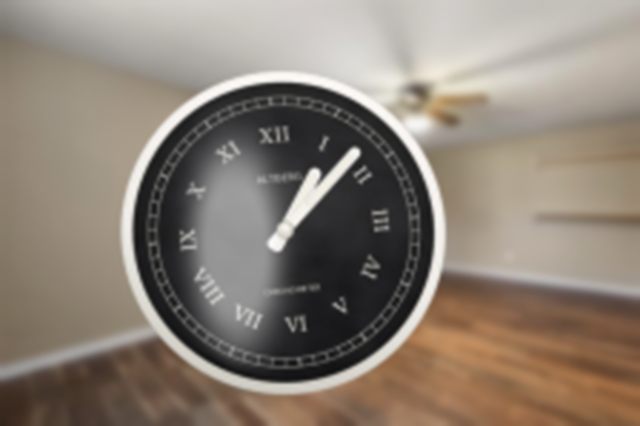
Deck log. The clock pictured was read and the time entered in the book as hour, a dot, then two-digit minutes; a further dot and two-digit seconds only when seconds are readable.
1.08
